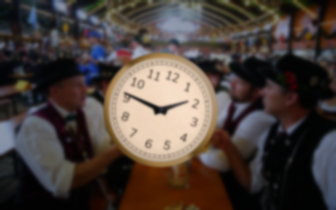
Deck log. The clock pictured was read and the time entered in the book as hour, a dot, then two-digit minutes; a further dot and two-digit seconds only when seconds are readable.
1.46
